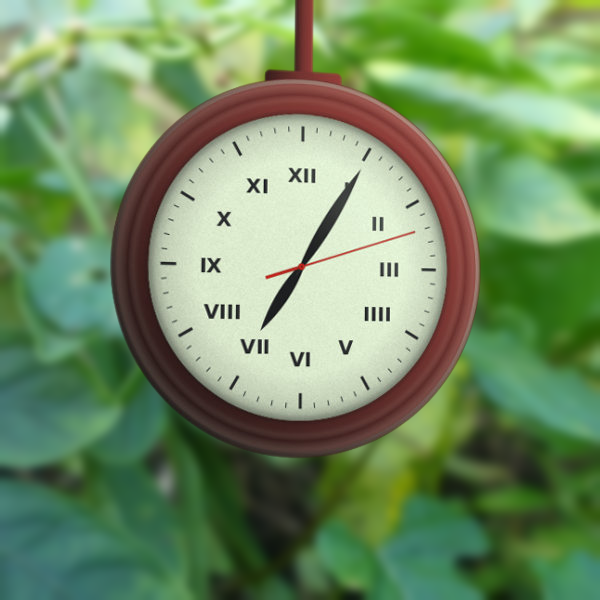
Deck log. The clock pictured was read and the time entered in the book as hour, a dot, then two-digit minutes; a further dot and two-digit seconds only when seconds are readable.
7.05.12
